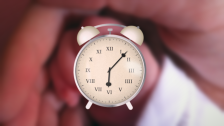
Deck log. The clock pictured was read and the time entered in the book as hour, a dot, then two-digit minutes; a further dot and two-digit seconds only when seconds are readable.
6.07
